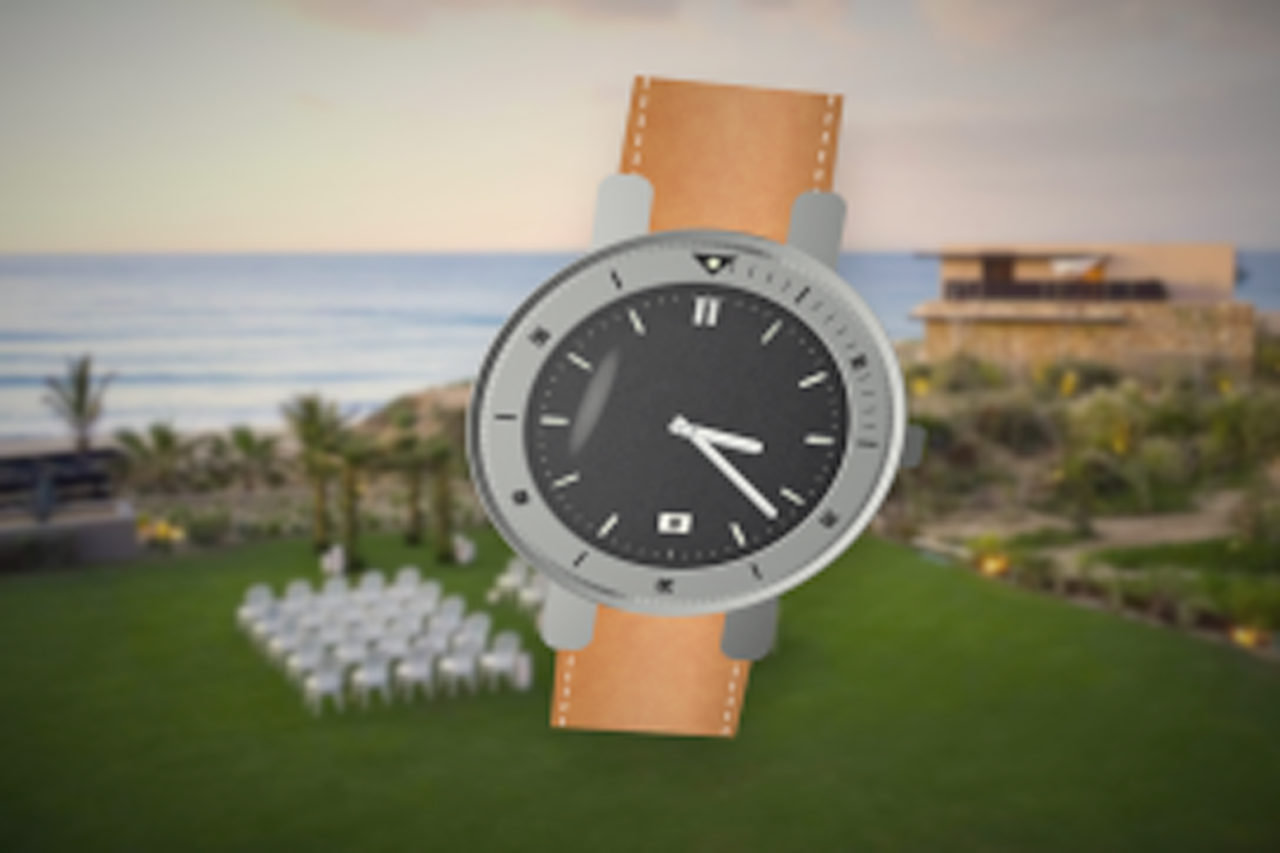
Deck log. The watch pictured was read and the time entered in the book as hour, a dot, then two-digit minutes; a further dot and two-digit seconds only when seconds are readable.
3.22
